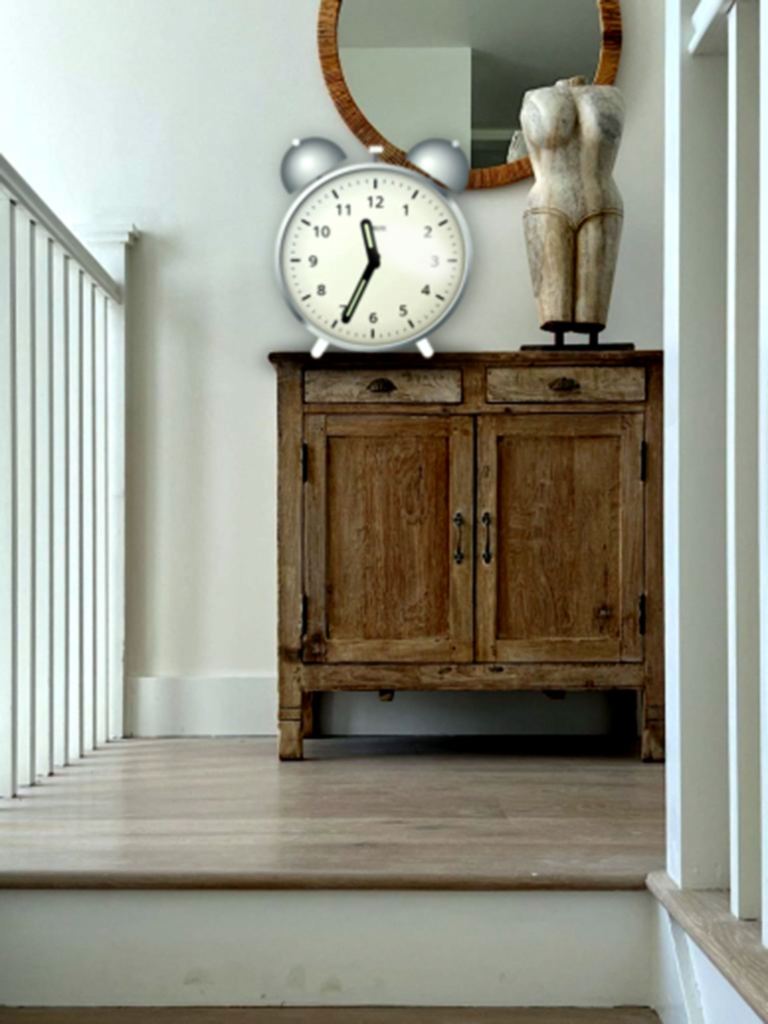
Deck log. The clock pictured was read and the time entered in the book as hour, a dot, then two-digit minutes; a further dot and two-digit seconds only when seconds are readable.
11.34
